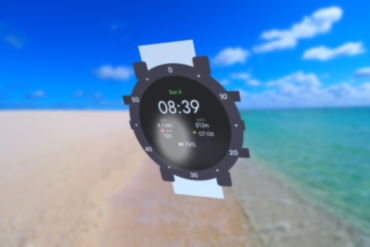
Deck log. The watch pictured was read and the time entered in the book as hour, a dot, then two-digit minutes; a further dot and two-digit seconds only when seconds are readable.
8.39
